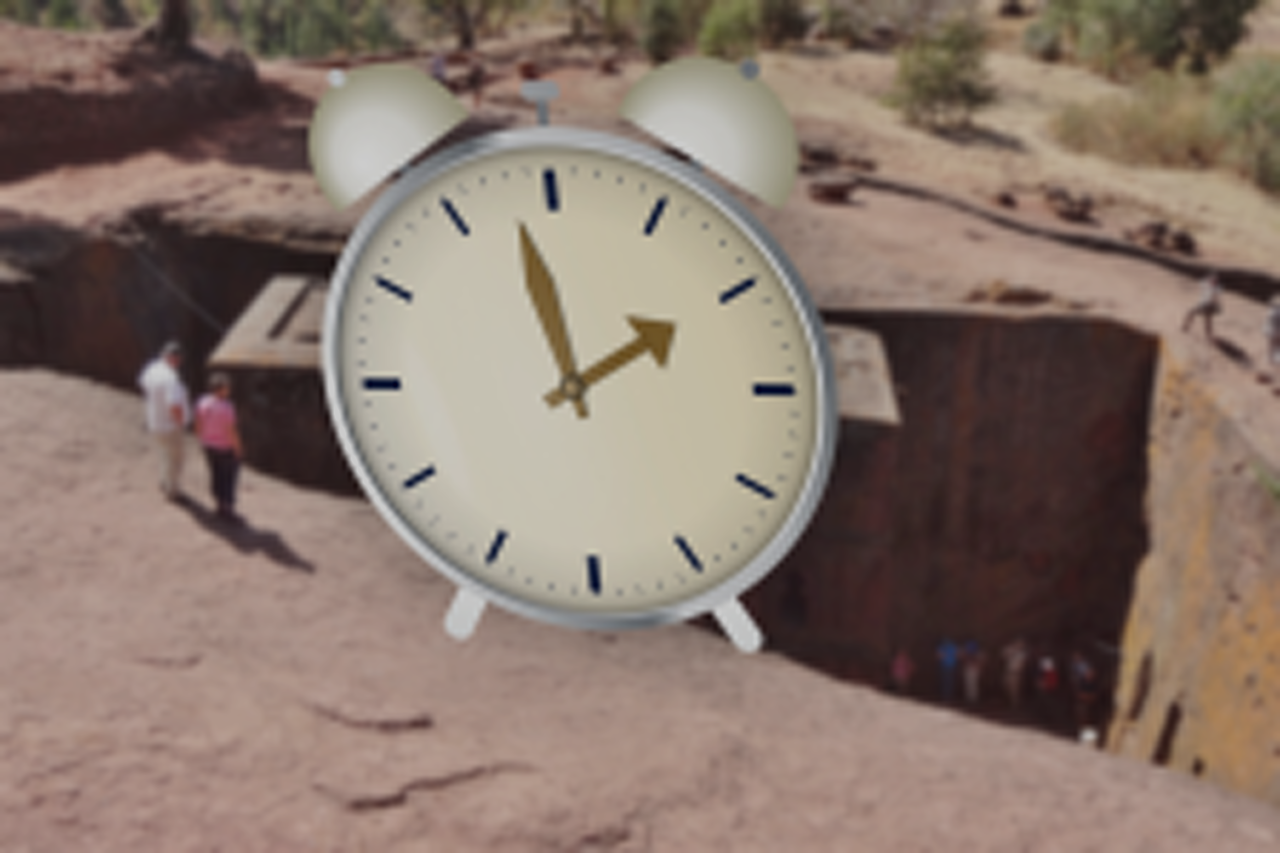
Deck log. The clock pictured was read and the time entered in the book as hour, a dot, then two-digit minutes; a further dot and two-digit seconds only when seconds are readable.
1.58
